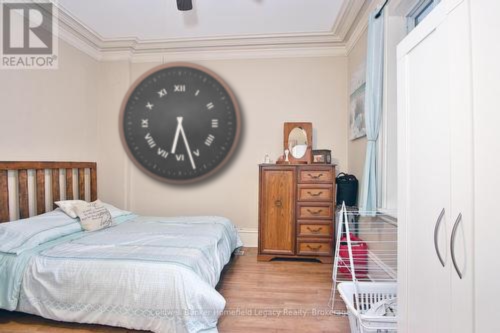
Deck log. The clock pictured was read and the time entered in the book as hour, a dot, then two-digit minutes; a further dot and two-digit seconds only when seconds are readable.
6.27
